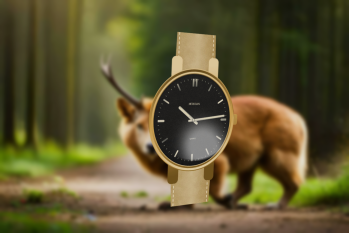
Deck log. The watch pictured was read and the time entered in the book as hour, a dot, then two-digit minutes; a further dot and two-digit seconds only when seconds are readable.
10.14
